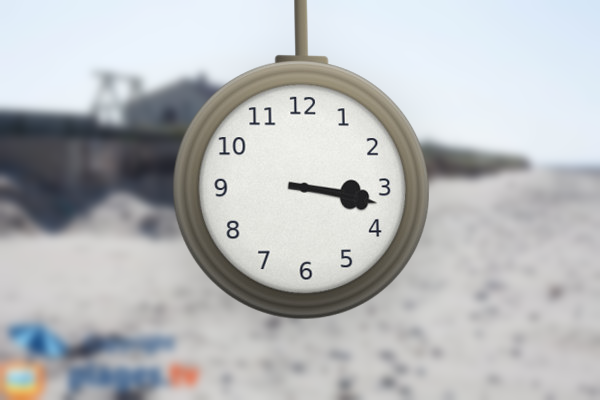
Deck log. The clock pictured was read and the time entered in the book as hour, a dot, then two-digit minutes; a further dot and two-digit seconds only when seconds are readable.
3.17
